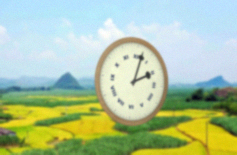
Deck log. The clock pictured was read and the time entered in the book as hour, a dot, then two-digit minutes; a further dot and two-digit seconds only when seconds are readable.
2.02
